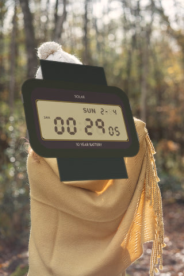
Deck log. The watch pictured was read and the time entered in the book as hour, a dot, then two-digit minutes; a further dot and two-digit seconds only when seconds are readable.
0.29.05
